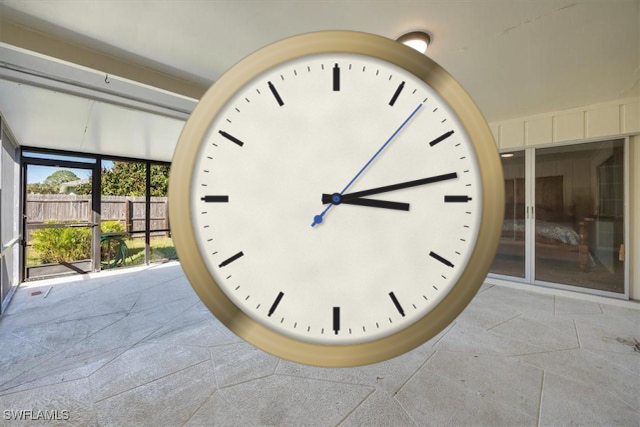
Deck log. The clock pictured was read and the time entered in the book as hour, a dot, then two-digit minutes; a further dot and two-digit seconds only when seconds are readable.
3.13.07
